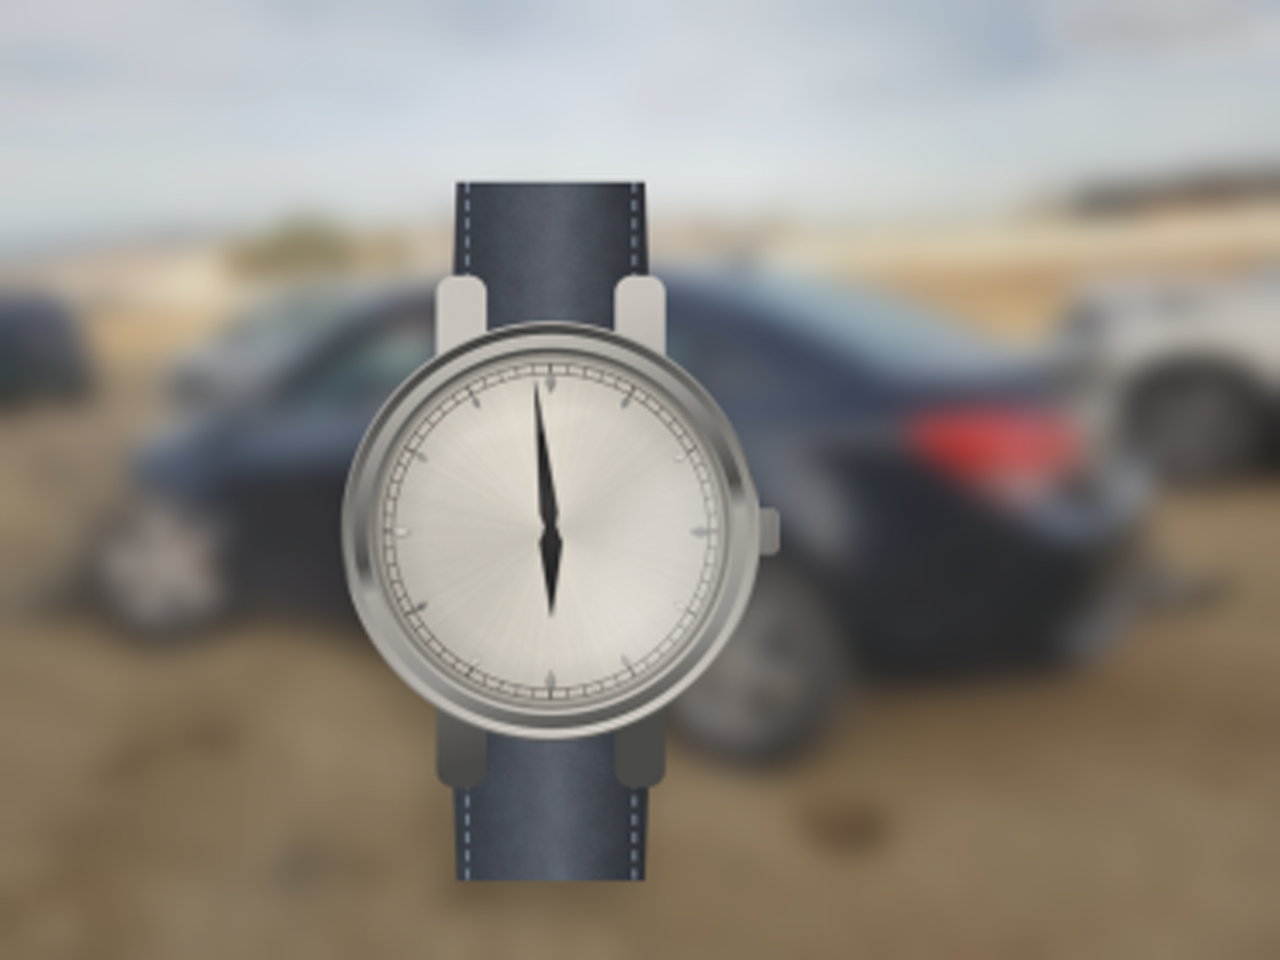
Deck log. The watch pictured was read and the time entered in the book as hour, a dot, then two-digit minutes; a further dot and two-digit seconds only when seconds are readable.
5.59
